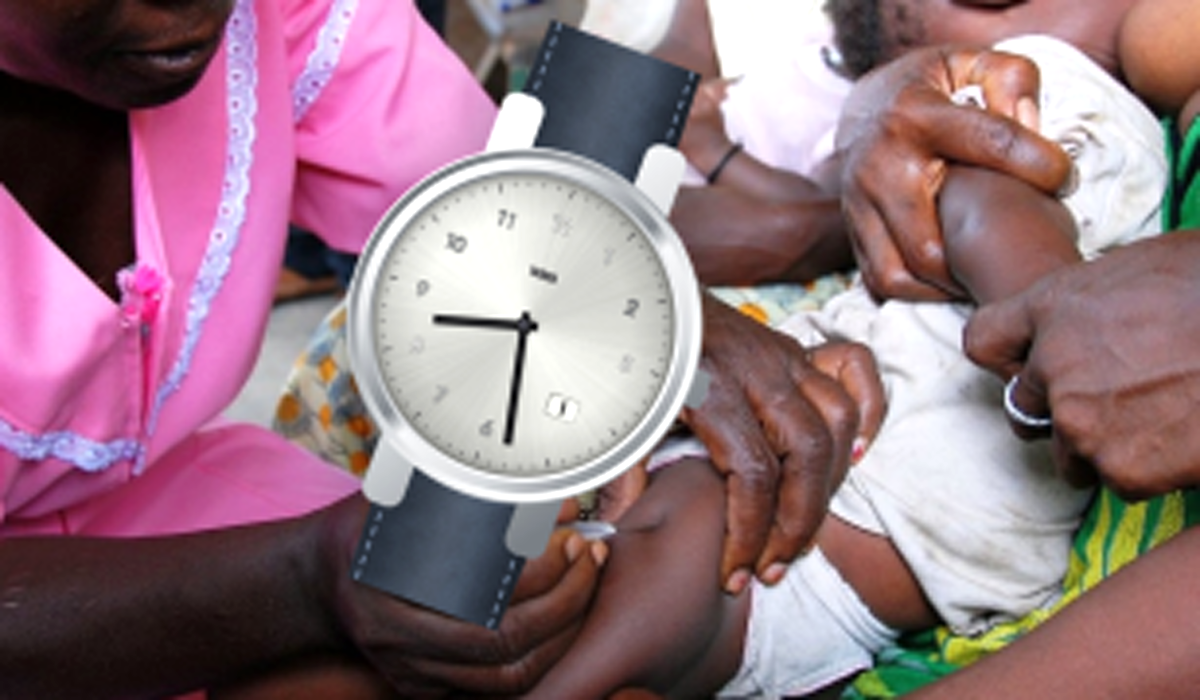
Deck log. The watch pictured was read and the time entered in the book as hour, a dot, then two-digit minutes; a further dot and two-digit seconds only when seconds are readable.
8.28
